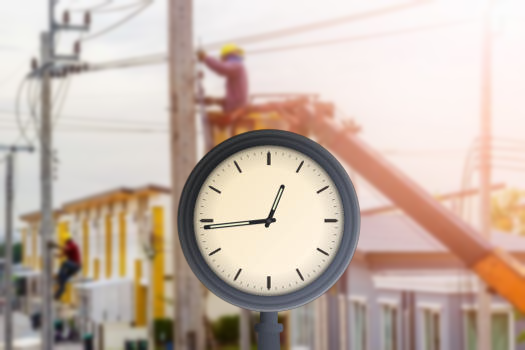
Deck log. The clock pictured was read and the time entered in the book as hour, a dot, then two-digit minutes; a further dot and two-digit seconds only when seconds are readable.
12.44
